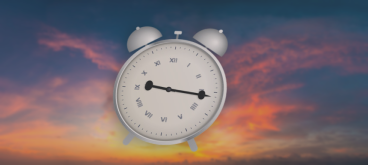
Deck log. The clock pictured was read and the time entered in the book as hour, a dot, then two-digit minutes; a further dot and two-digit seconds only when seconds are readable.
9.16
